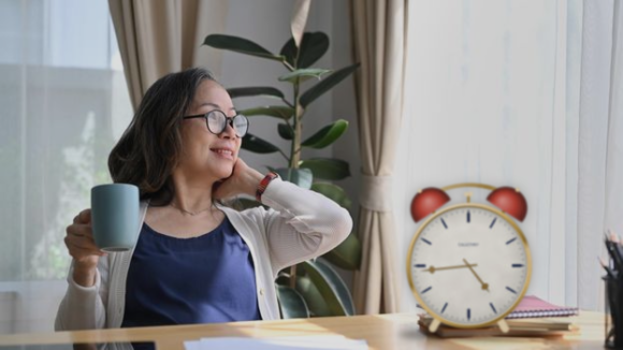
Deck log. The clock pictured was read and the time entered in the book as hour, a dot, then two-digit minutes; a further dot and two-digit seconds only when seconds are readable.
4.44
